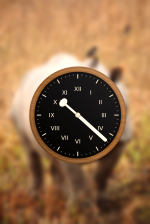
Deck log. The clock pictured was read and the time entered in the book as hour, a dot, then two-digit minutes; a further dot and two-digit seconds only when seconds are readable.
10.22
